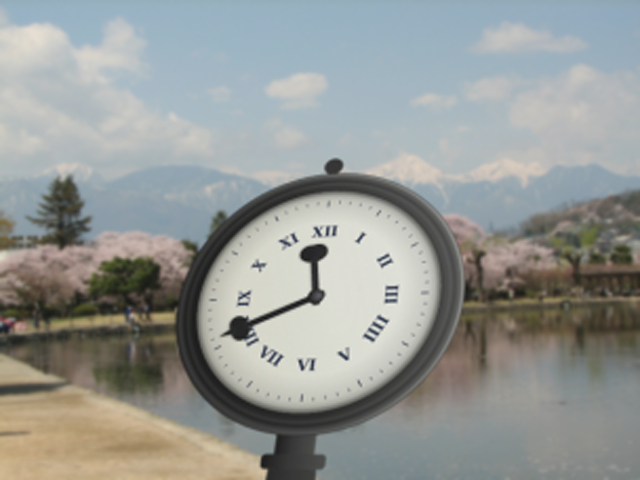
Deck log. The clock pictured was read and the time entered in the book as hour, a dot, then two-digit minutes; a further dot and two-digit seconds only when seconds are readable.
11.41
